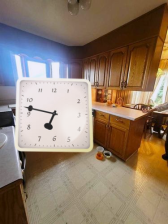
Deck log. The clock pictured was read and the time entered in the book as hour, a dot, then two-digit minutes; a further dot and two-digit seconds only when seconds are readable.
6.47
